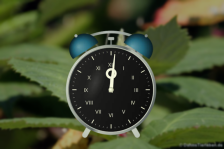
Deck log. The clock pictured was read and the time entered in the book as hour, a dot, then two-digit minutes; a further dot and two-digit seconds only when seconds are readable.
12.01
